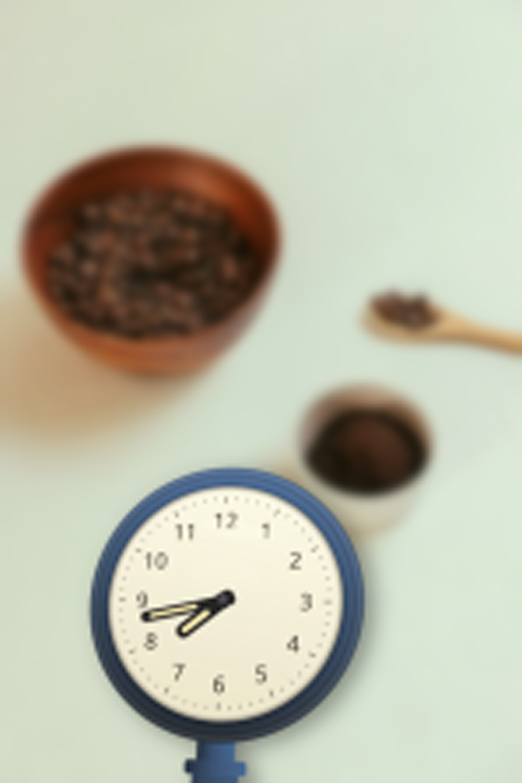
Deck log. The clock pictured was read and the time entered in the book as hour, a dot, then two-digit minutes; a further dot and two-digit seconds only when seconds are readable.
7.43
